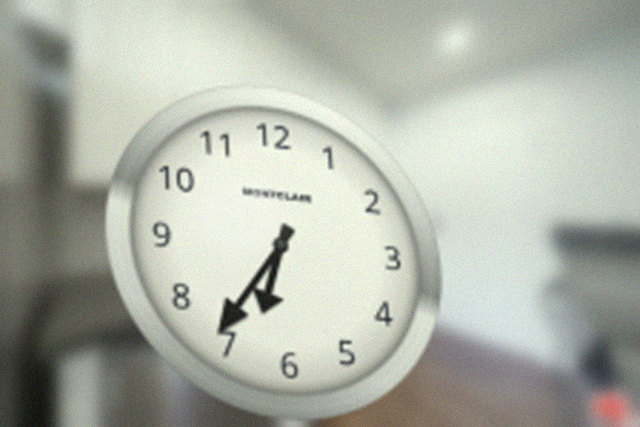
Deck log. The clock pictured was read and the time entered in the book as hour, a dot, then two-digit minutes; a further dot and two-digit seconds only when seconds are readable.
6.36
